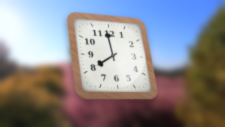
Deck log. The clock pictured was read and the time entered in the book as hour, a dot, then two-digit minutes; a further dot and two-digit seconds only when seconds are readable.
7.59
